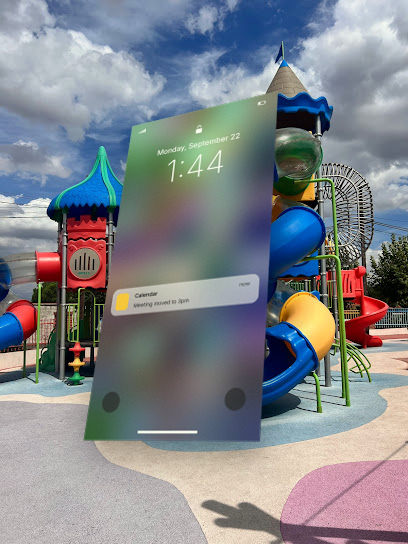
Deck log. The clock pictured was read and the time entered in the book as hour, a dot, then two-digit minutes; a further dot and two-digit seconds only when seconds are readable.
1.44
